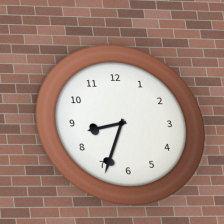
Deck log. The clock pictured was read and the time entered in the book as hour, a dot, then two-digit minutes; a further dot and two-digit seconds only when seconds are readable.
8.34
